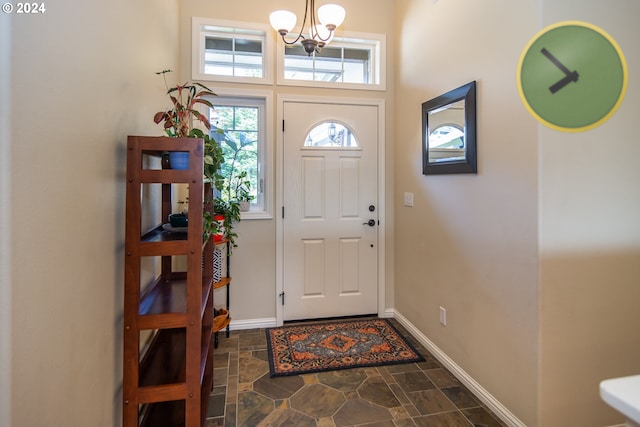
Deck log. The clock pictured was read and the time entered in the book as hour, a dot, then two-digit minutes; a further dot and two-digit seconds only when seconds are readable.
7.52
